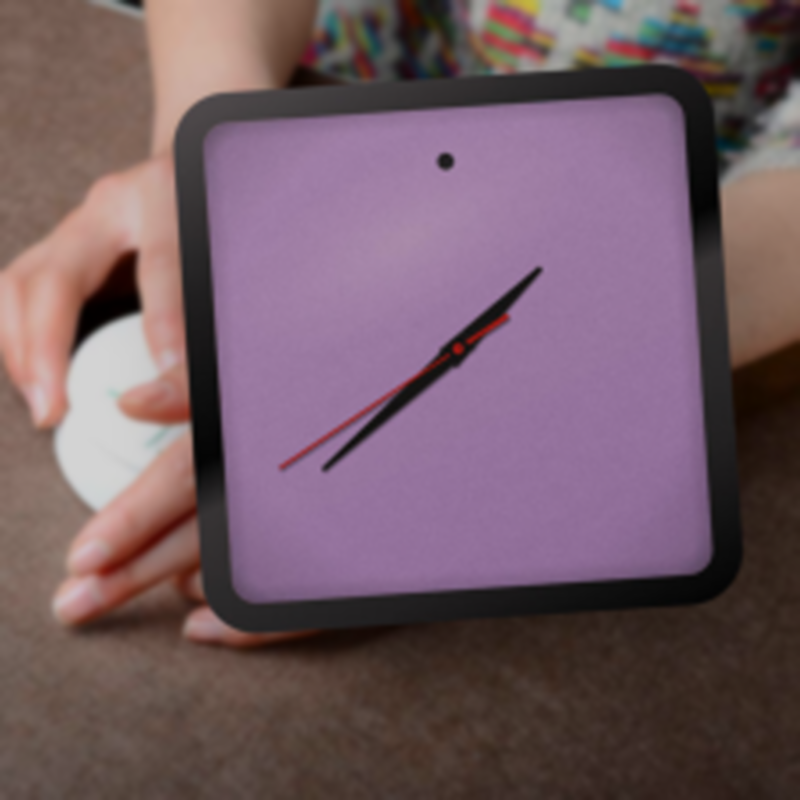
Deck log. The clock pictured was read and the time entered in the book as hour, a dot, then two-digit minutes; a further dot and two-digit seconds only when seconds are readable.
1.38.40
